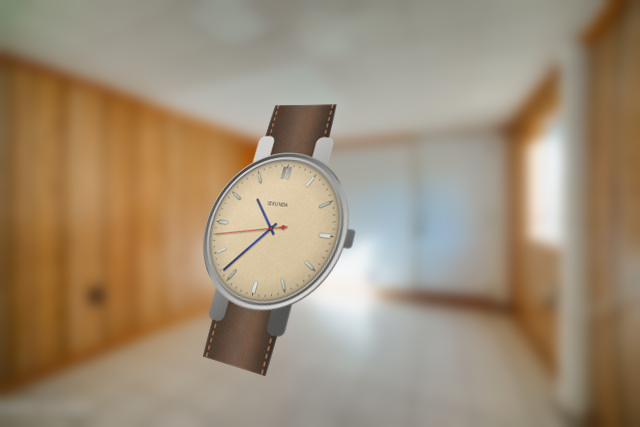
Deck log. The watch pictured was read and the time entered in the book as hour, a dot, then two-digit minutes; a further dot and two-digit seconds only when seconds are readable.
10.36.43
